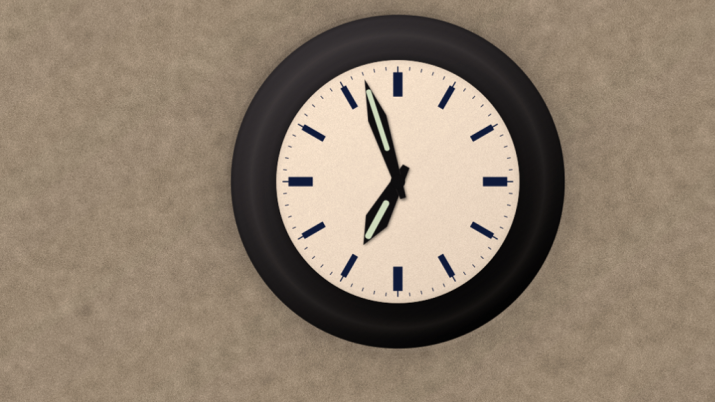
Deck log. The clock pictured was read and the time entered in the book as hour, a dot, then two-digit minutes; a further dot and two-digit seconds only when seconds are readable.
6.57
